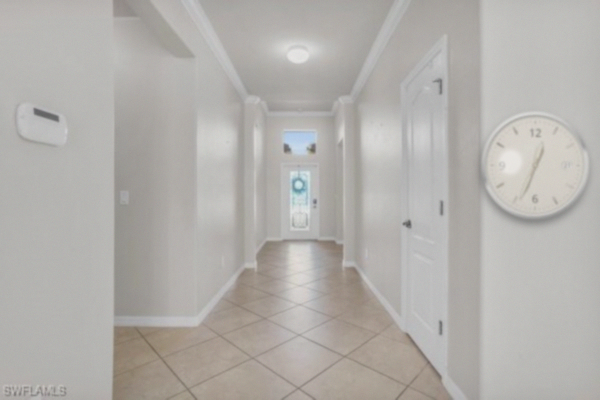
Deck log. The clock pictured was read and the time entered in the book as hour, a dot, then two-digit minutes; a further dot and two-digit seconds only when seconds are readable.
12.34
